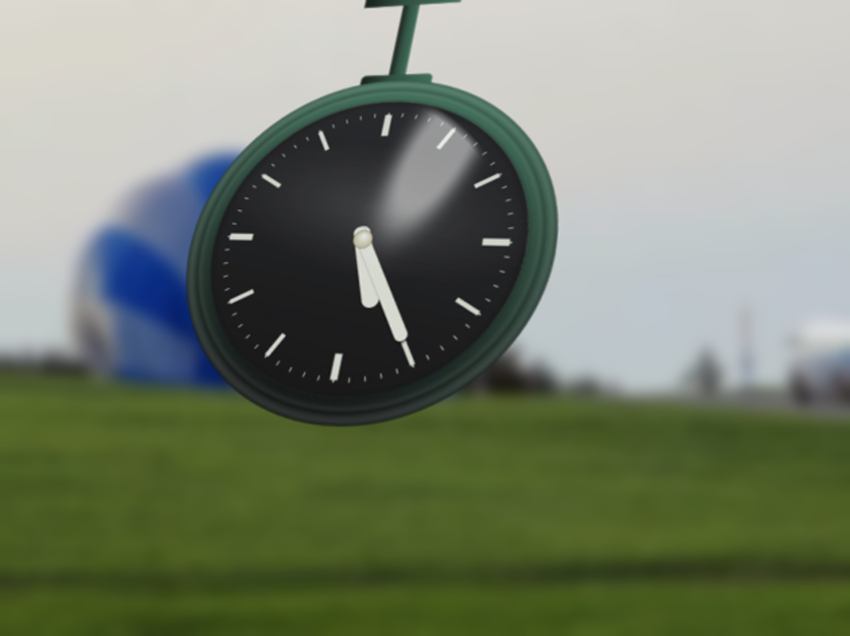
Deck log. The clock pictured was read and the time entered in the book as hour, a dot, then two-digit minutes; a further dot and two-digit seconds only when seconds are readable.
5.25
